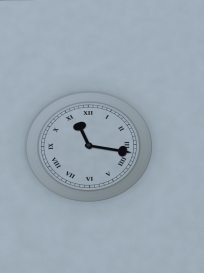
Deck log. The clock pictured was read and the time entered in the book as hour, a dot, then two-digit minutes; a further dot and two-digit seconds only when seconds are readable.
11.17
